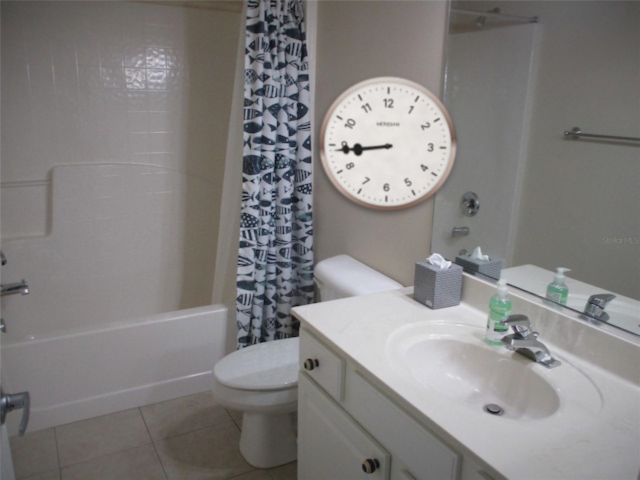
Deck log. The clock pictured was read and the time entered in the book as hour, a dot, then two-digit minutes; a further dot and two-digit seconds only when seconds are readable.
8.44
